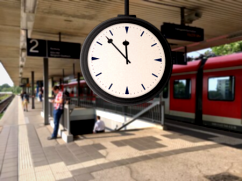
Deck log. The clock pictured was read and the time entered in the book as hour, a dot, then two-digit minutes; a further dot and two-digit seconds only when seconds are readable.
11.53
